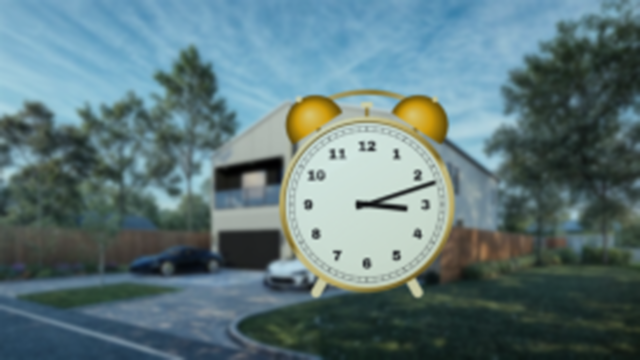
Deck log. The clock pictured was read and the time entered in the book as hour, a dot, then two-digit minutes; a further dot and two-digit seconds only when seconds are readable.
3.12
